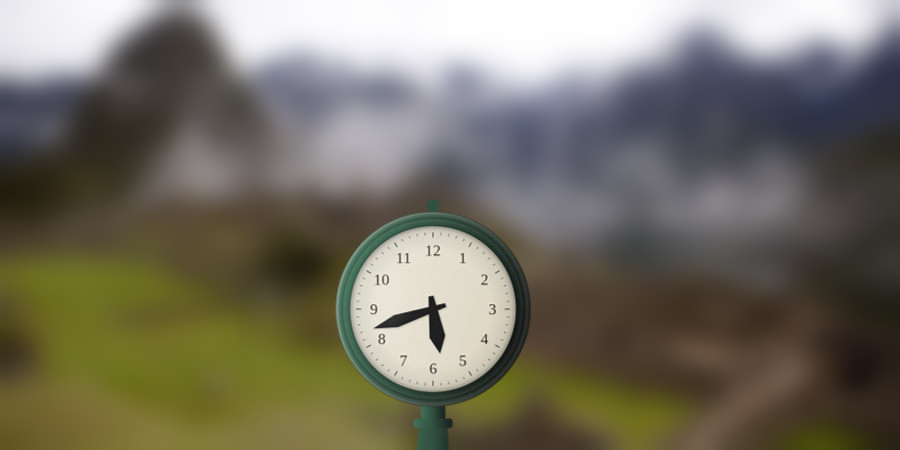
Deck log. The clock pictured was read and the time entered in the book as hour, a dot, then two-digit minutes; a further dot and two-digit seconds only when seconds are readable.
5.42
